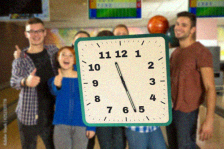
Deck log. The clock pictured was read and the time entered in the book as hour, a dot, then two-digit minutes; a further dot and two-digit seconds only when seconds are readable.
11.27
